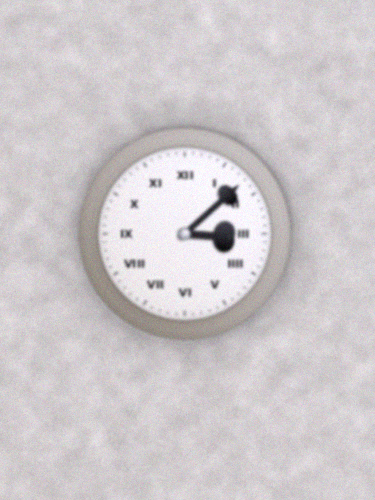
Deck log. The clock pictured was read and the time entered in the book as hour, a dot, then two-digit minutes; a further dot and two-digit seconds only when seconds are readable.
3.08
